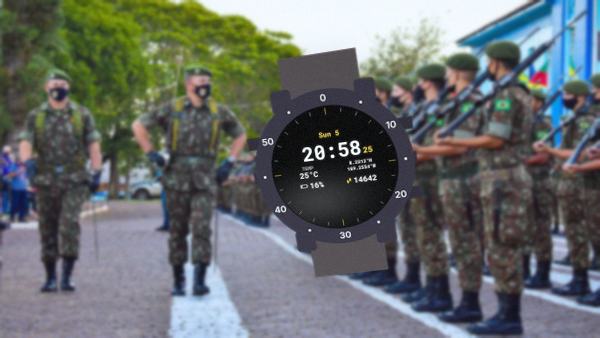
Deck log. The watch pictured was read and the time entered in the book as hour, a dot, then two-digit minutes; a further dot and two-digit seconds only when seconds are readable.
20.58.25
